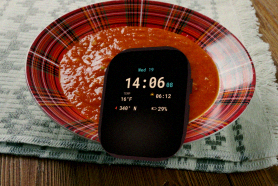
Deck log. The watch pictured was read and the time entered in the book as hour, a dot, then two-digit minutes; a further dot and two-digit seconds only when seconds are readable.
14.06
